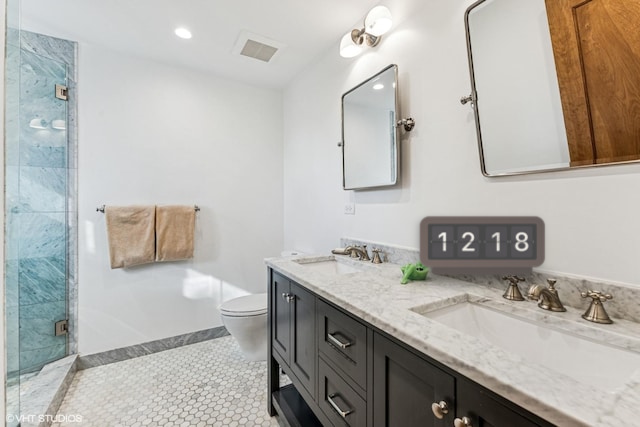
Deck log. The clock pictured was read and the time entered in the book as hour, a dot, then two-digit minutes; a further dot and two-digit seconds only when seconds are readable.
12.18
